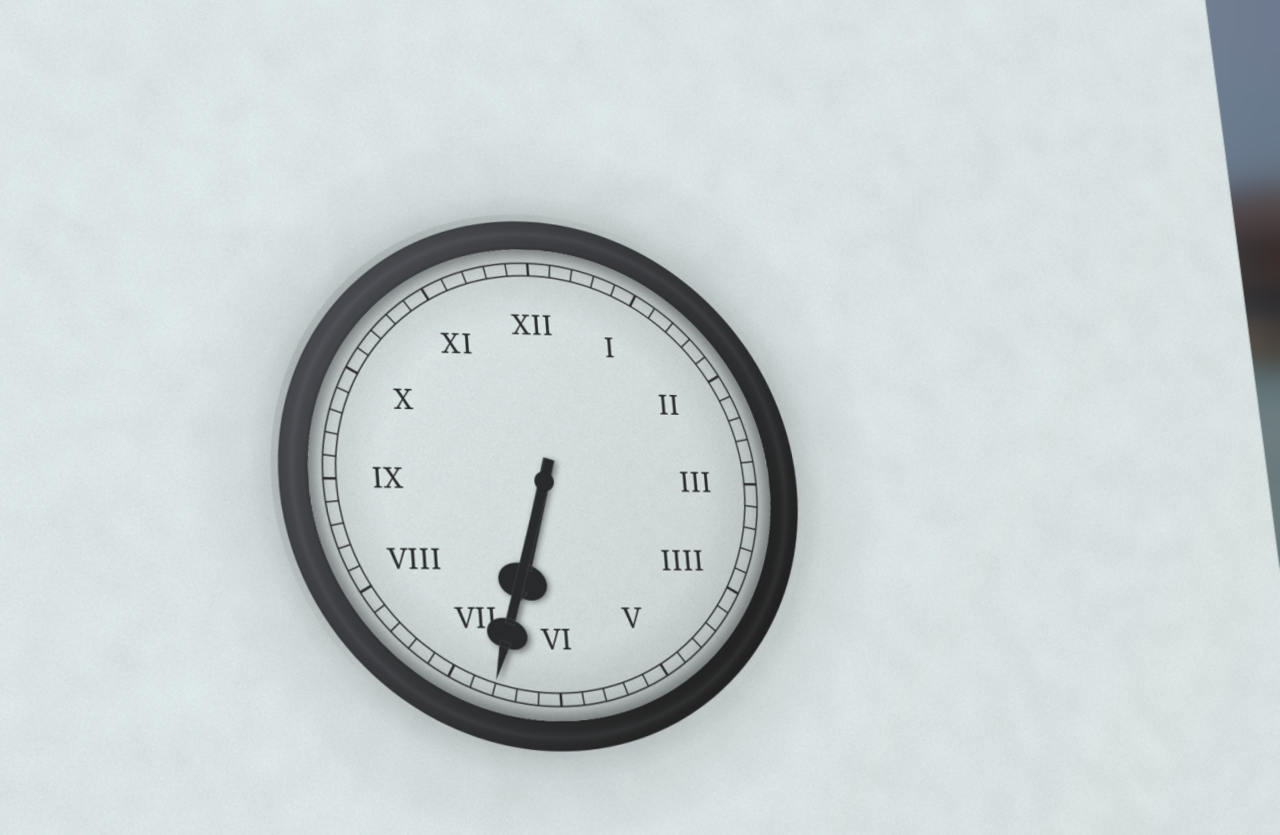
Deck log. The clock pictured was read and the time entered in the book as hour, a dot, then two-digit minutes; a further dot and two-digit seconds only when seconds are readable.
6.33
